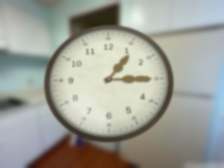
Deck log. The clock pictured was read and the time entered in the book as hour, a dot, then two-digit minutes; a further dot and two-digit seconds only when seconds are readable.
1.15
